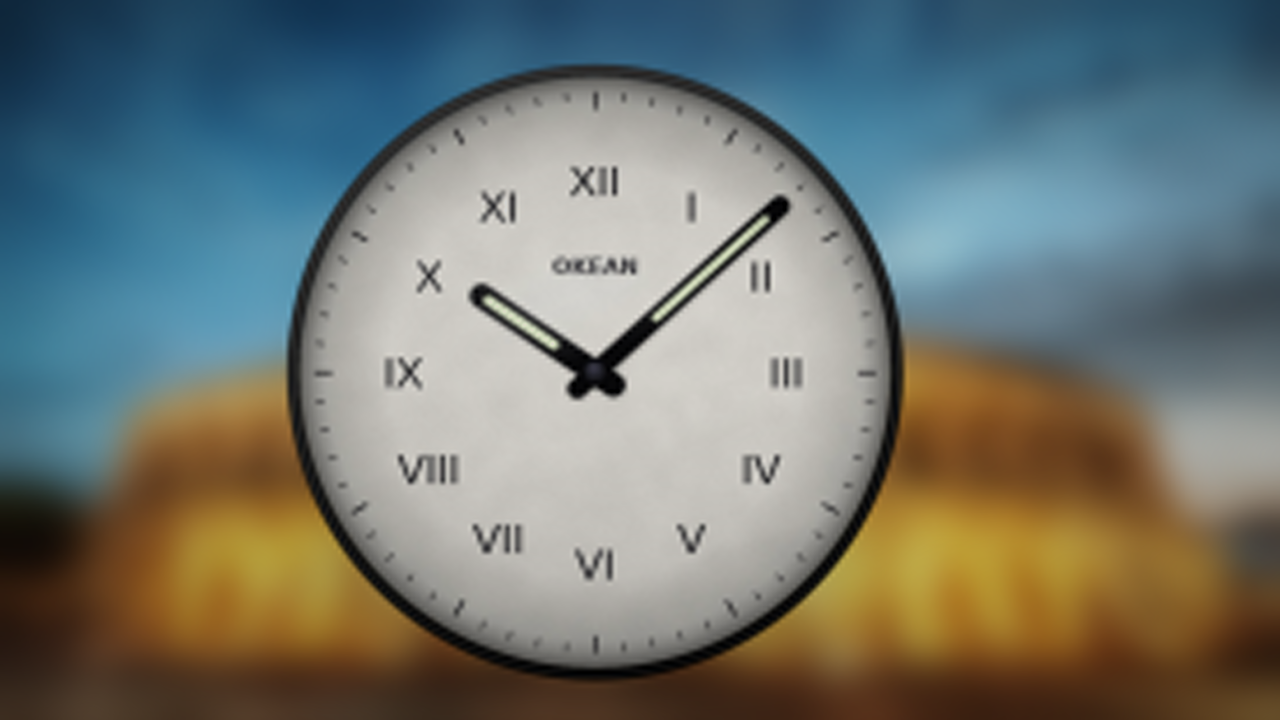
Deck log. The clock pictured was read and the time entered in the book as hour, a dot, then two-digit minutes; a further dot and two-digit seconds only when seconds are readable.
10.08
